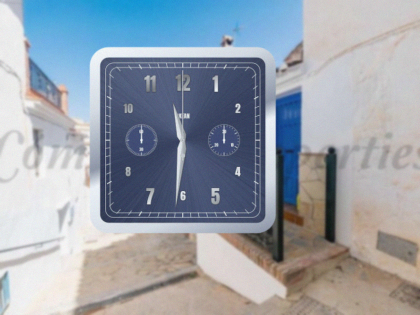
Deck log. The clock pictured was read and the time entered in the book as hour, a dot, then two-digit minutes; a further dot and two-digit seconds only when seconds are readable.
11.31
